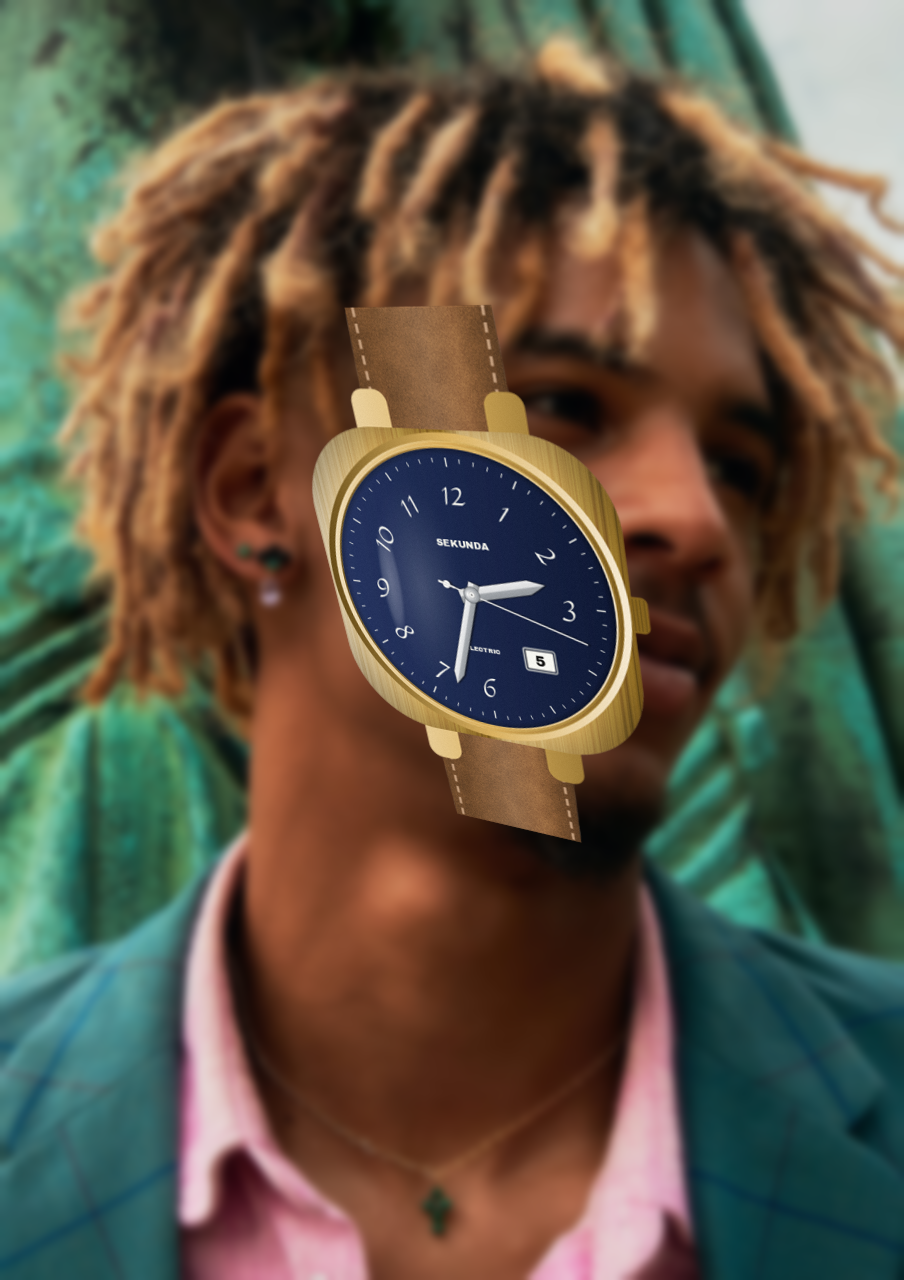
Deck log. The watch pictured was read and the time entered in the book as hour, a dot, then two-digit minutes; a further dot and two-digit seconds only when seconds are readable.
2.33.18
